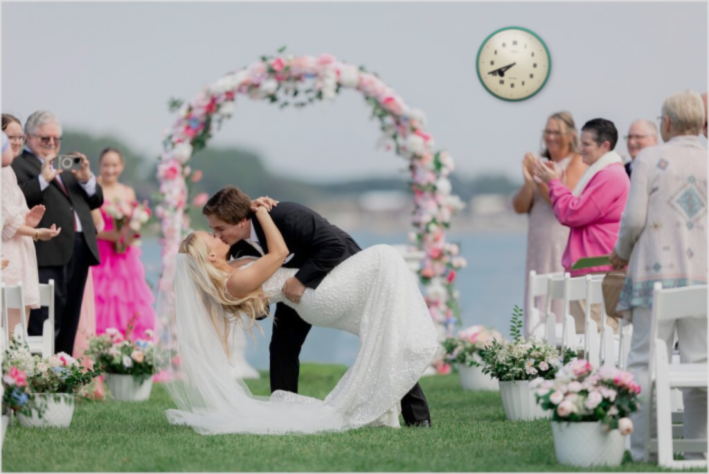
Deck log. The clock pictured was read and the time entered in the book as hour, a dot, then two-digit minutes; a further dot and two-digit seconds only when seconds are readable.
7.41
